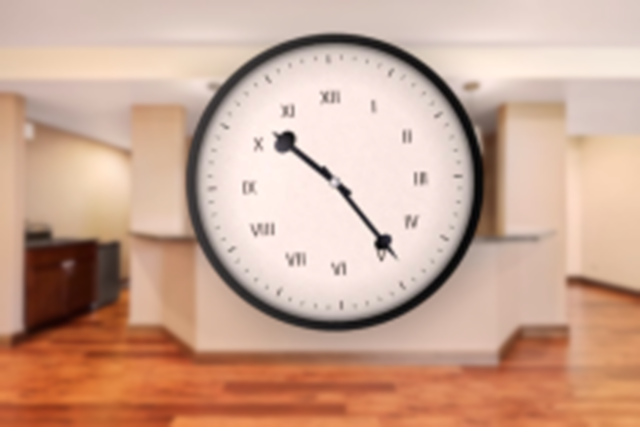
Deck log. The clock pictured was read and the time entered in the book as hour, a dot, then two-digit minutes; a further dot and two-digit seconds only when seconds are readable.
10.24
